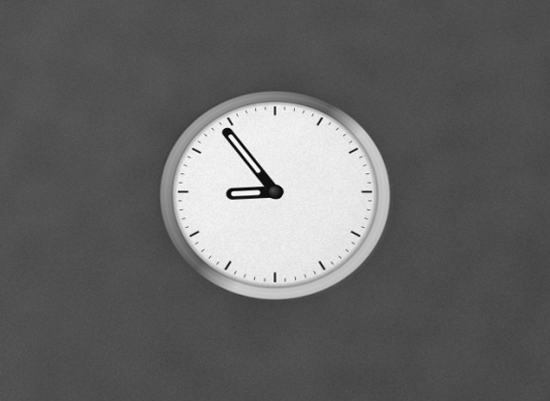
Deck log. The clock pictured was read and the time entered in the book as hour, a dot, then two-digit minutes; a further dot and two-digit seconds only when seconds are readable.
8.54
